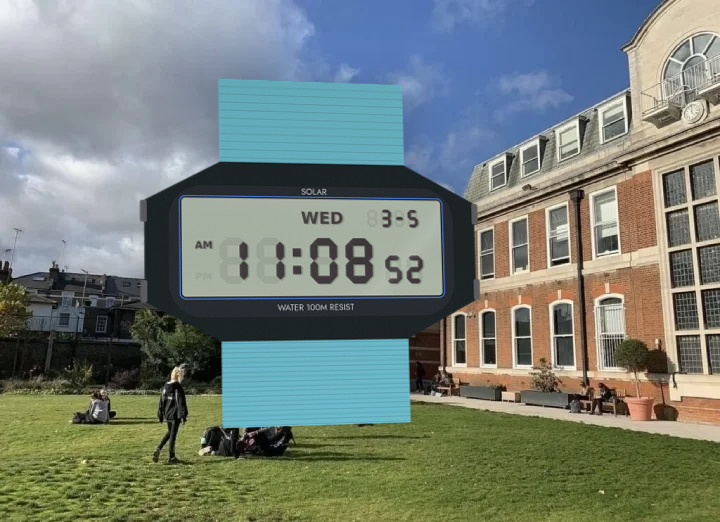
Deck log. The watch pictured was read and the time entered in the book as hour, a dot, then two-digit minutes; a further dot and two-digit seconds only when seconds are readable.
11.08.52
